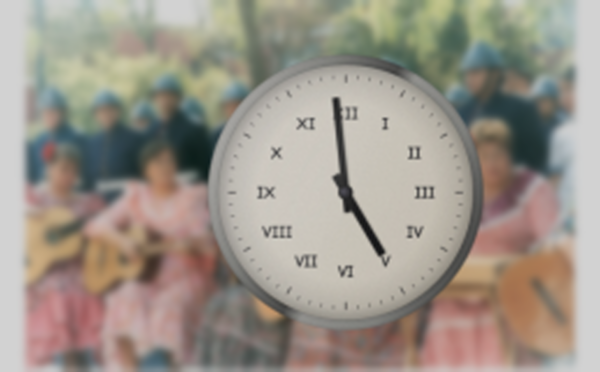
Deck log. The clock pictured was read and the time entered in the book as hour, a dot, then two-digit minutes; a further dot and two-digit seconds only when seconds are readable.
4.59
